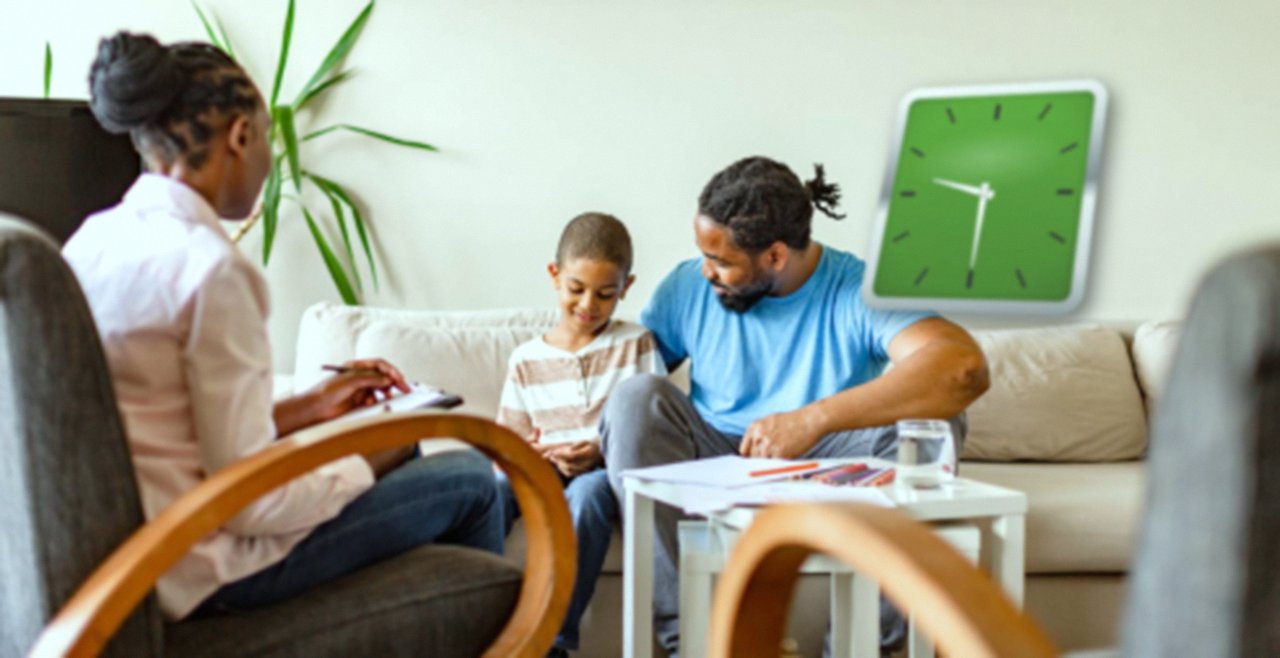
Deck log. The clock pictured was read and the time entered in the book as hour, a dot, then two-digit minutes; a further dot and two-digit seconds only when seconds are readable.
9.30
